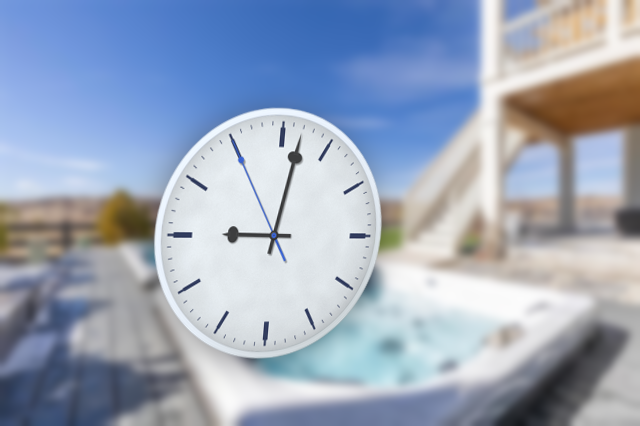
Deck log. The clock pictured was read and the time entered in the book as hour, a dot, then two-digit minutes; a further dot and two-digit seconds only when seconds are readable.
9.01.55
